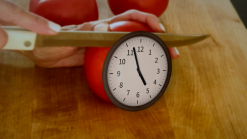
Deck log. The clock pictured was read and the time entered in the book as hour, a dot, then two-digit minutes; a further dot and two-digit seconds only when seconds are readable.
4.57
